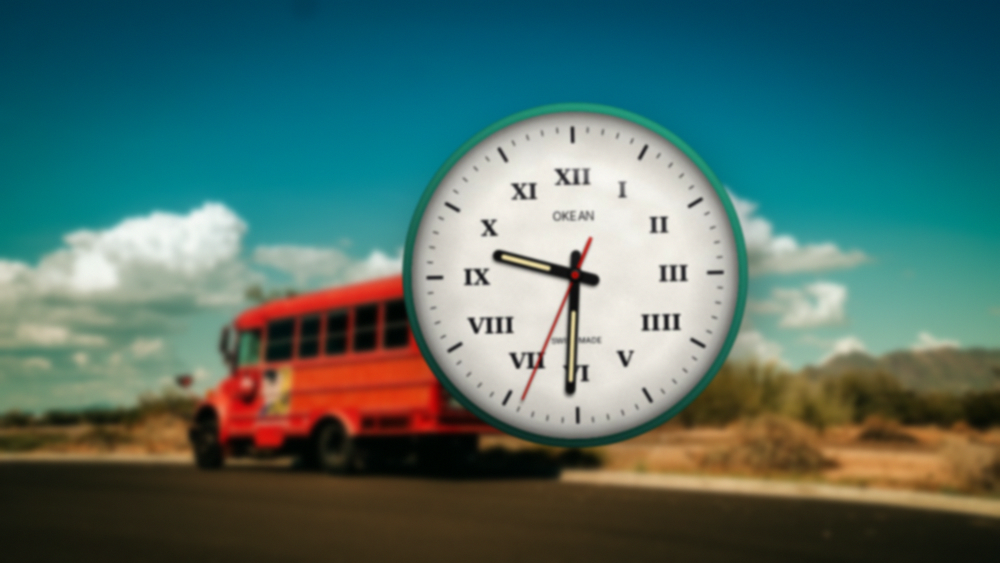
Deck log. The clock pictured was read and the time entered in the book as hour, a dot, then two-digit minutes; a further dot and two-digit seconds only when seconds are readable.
9.30.34
